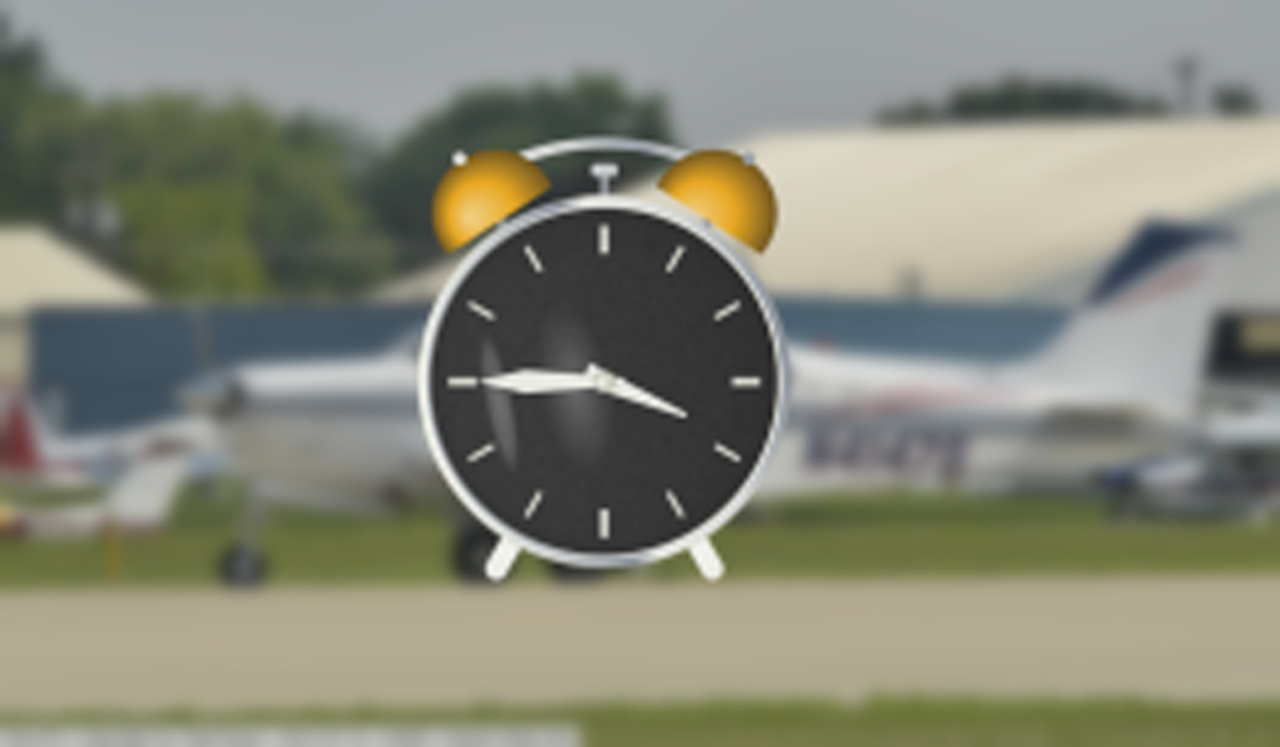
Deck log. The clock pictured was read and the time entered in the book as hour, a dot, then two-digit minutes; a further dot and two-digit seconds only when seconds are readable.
3.45
